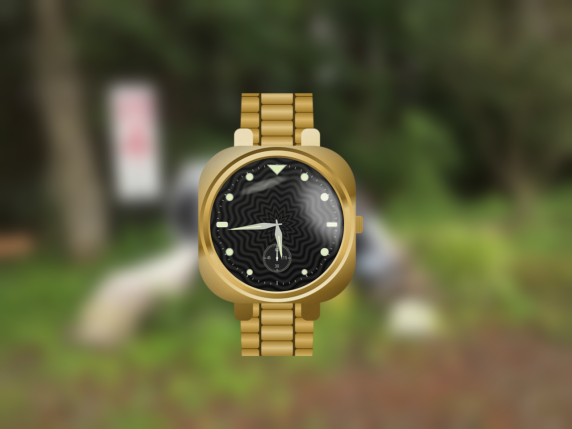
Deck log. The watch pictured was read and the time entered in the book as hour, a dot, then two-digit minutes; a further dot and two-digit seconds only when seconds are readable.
5.44
